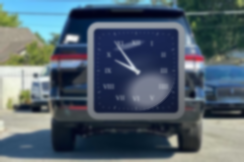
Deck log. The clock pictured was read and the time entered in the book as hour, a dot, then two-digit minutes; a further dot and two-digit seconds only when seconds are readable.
9.54
